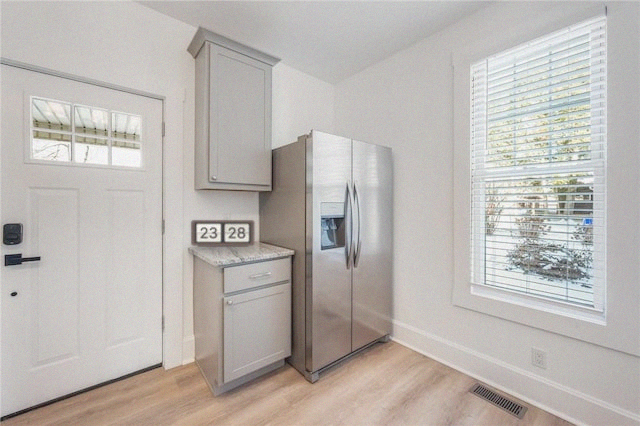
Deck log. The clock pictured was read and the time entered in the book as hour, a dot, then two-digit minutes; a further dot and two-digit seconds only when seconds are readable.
23.28
